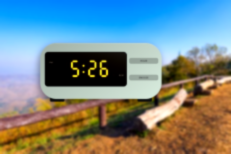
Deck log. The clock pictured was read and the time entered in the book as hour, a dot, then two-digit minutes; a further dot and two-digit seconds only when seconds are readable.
5.26
